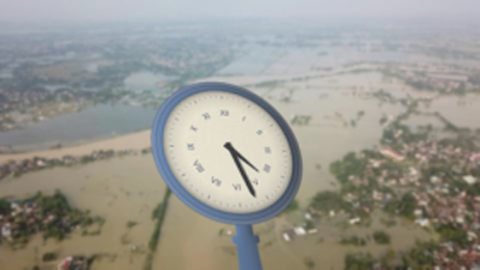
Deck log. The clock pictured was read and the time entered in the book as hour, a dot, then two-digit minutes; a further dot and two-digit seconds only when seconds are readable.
4.27
